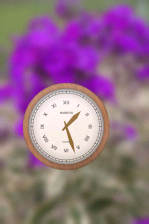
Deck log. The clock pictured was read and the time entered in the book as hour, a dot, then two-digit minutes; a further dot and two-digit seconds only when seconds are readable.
1.27
